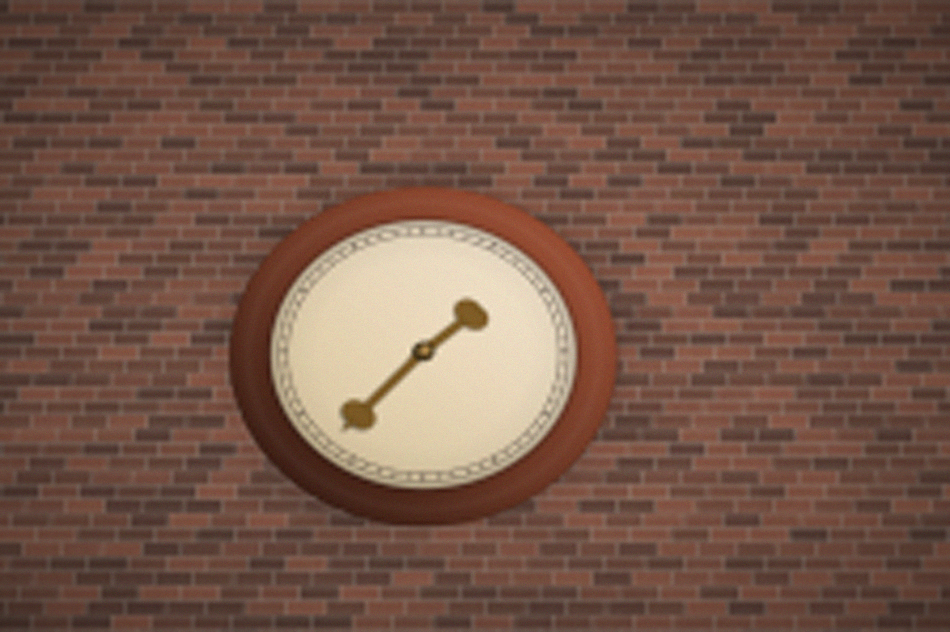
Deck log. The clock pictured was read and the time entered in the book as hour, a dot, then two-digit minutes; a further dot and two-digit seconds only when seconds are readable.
1.37
